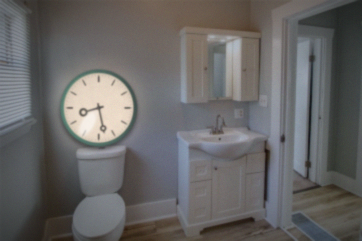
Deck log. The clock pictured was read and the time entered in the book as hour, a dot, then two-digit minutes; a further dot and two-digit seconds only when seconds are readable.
8.28
